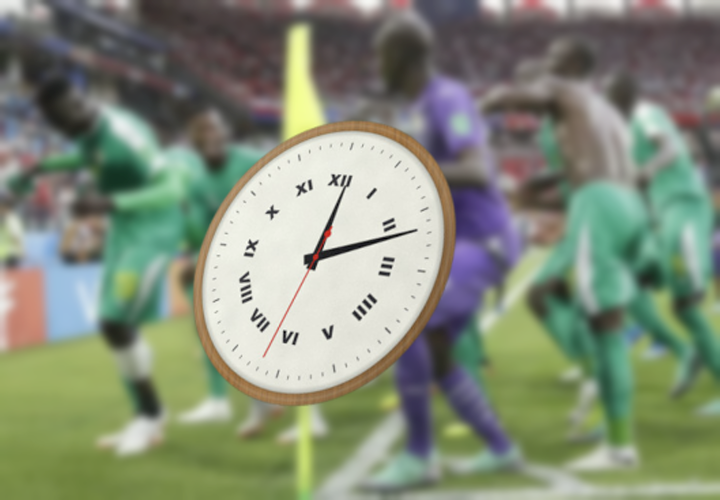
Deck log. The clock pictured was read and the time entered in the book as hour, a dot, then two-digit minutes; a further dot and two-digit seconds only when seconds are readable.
12.11.32
